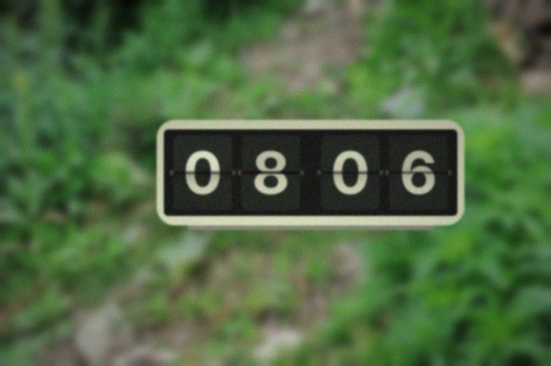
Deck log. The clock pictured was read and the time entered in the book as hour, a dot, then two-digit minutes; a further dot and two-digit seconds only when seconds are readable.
8.06
